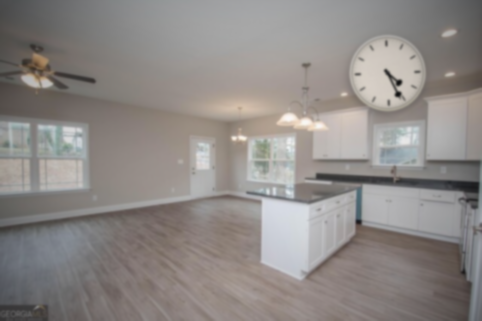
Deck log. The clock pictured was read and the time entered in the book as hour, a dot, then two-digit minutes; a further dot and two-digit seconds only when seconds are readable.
4.26
